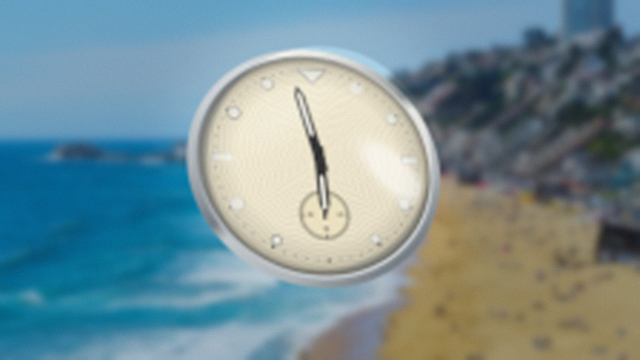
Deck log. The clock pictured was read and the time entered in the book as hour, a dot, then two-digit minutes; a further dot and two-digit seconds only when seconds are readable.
5.58
